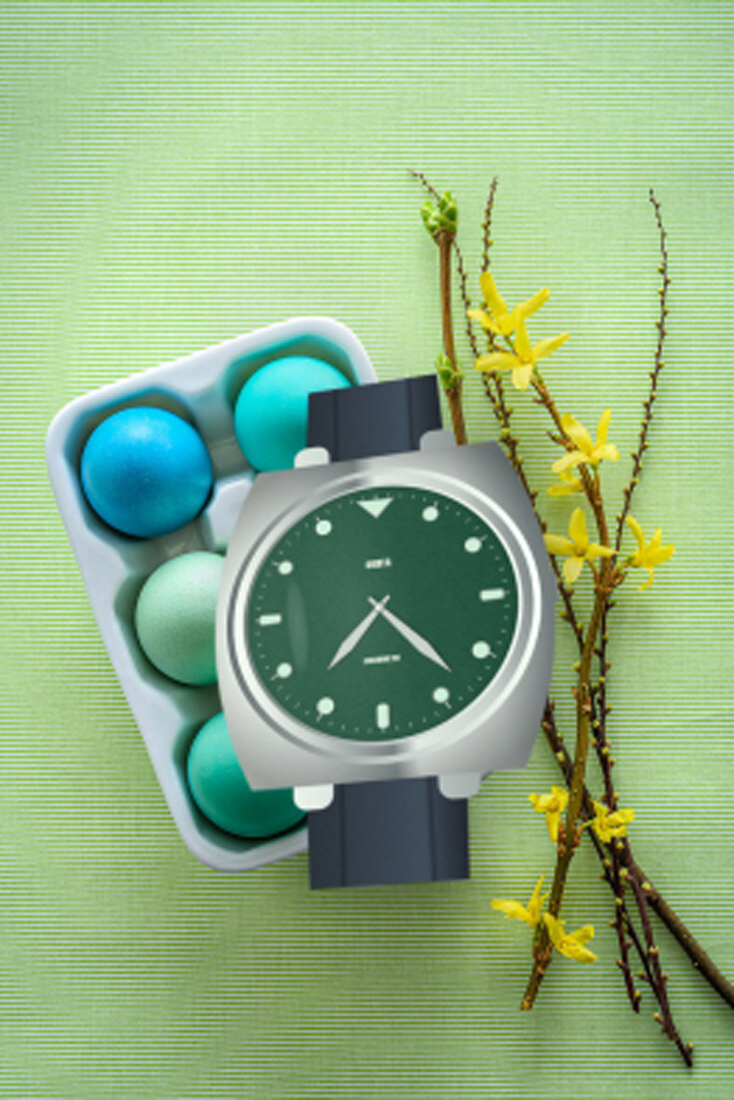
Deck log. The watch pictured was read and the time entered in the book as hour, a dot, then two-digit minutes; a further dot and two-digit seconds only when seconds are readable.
7.23
